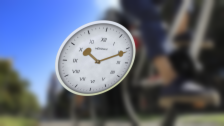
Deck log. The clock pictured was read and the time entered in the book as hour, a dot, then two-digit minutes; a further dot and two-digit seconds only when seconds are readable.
10.11
